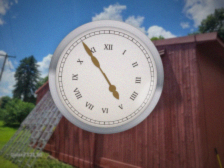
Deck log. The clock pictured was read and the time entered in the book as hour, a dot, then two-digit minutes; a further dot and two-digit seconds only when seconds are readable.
4.54
